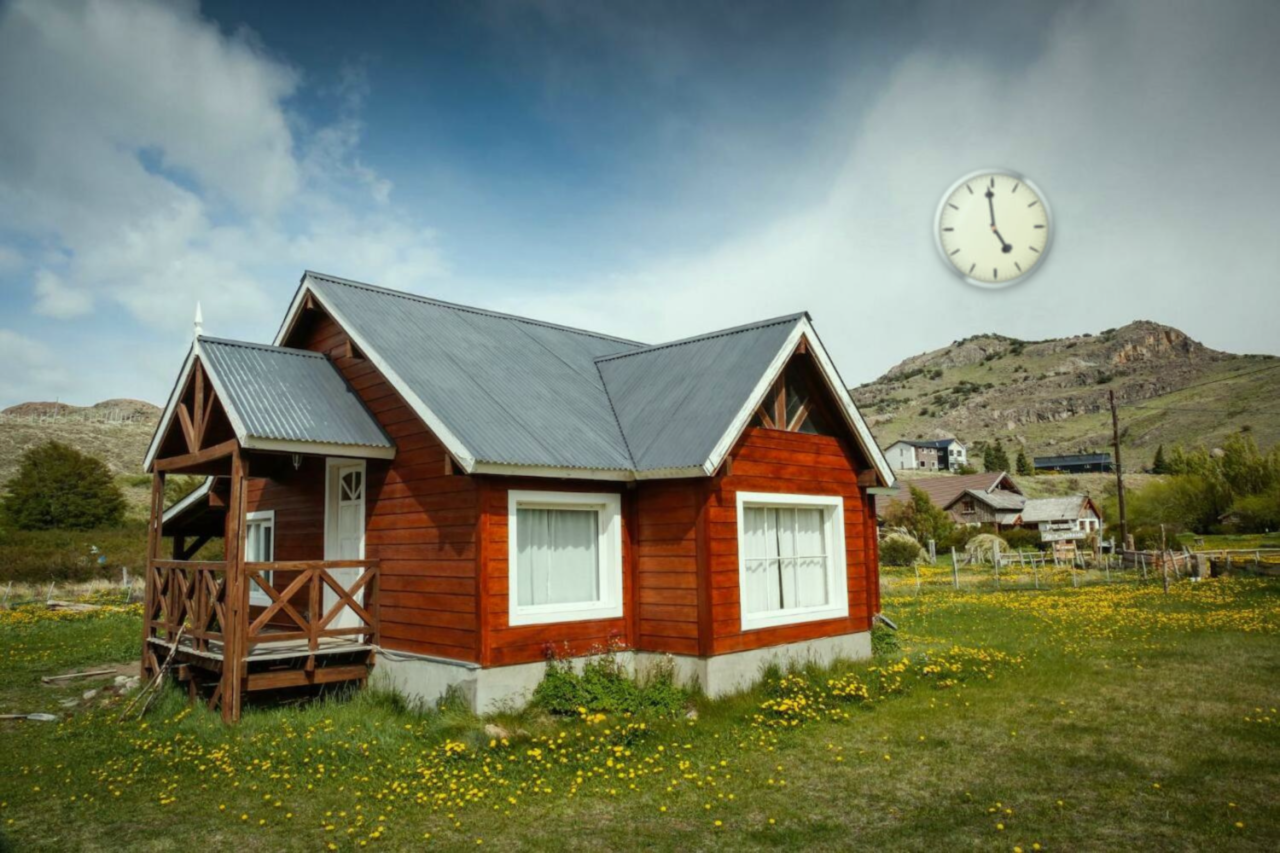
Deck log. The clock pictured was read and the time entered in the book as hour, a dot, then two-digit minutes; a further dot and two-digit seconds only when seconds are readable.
4.59
